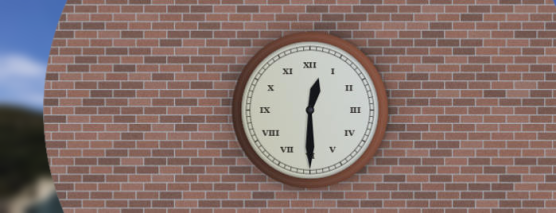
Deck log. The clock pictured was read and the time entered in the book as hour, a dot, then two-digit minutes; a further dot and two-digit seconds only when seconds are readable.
12.30
